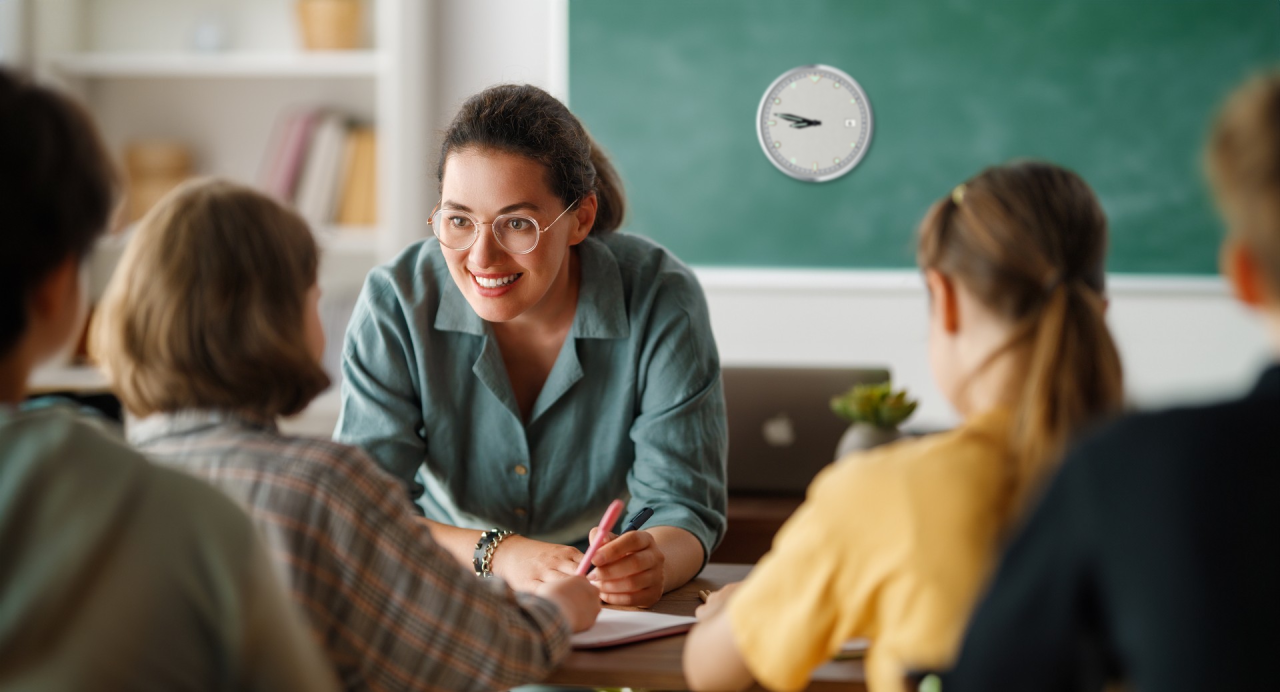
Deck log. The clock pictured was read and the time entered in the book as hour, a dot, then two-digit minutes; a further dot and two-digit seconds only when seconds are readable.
8.47
